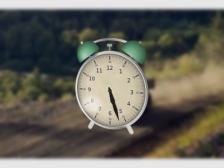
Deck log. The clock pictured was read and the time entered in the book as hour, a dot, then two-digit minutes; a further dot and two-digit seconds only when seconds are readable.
5.27
